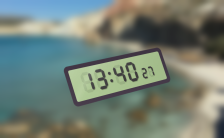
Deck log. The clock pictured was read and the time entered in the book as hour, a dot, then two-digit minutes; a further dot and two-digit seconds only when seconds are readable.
13.40.27
